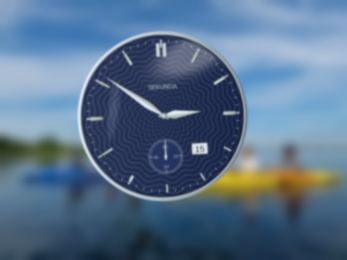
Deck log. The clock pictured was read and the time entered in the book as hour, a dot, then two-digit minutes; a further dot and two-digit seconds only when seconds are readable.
2.51
